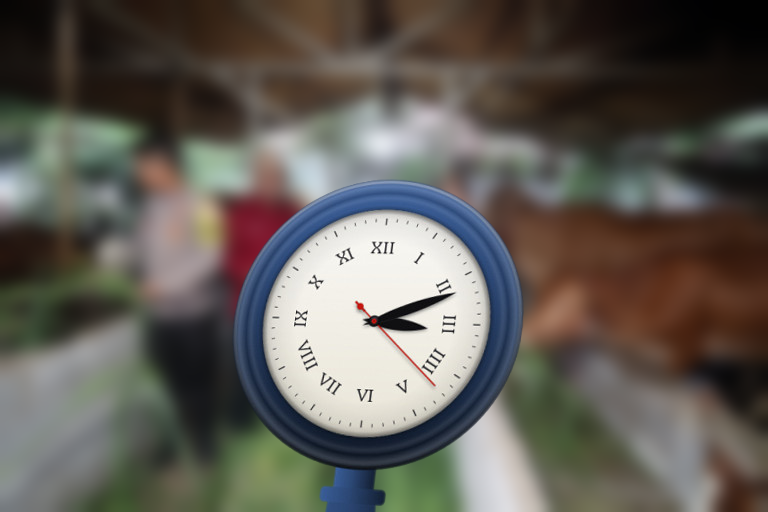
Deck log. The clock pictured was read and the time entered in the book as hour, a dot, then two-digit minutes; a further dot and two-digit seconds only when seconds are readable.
3.11.22
